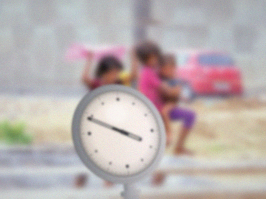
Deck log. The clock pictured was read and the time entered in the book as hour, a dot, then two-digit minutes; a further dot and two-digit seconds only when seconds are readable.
3.49
